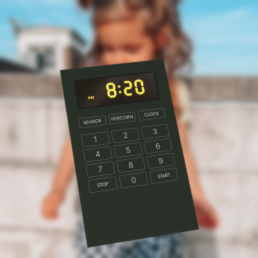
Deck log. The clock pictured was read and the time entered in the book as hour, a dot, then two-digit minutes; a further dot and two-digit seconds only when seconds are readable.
8.20
